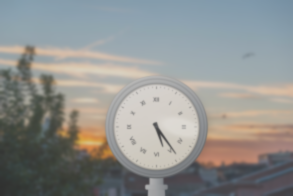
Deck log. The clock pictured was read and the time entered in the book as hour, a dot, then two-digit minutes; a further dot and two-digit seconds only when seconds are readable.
5.24
